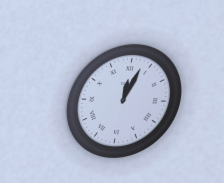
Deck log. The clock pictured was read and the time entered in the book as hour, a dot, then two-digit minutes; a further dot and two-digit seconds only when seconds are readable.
12.03
